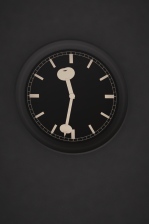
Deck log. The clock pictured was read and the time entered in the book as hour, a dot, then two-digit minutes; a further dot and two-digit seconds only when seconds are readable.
11.32
